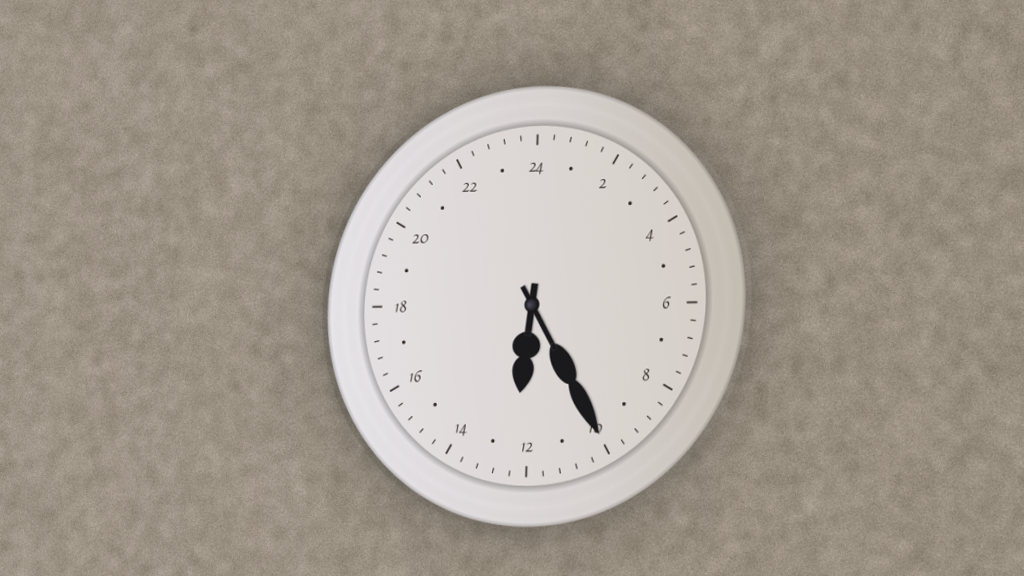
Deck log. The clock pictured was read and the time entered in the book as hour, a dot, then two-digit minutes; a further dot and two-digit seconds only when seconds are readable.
12.25
